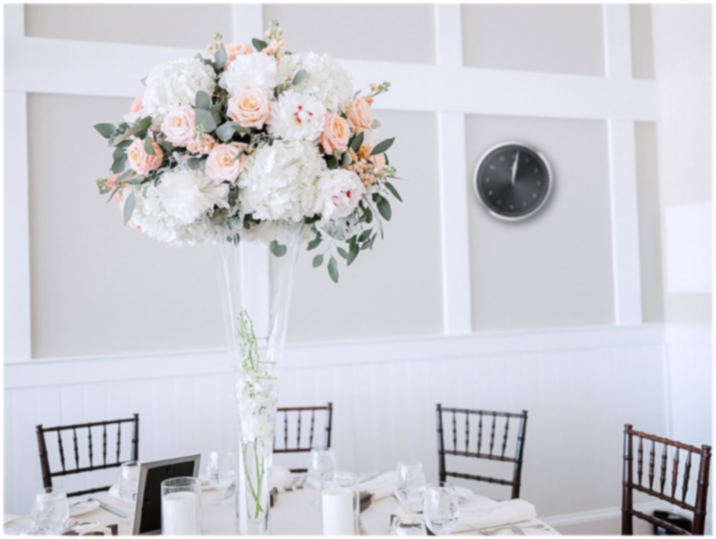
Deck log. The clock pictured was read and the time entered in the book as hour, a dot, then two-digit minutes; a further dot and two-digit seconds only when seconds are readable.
12.01
